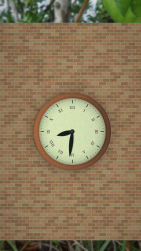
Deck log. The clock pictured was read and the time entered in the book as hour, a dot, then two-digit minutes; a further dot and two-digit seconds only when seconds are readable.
8.31
